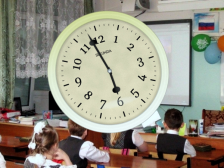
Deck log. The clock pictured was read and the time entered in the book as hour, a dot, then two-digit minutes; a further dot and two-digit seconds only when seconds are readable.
5.58
